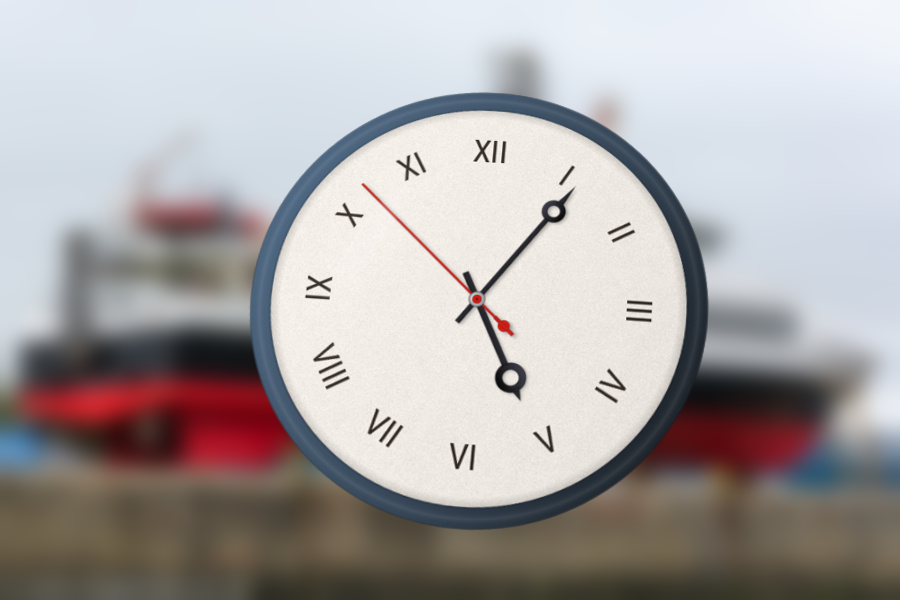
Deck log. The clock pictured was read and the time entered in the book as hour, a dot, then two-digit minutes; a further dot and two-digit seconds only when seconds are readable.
5.05.52
